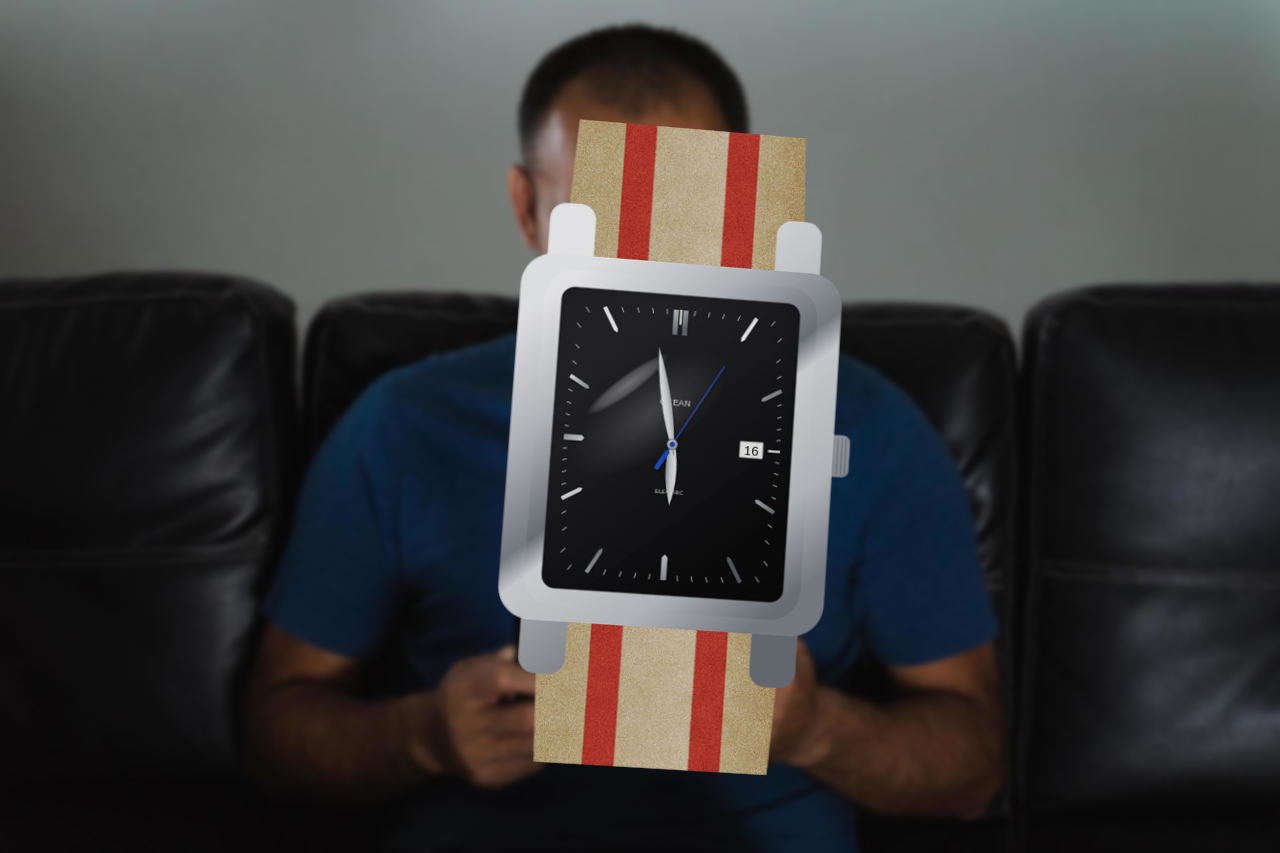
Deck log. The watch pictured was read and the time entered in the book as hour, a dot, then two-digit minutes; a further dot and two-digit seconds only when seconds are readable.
5.58.05
